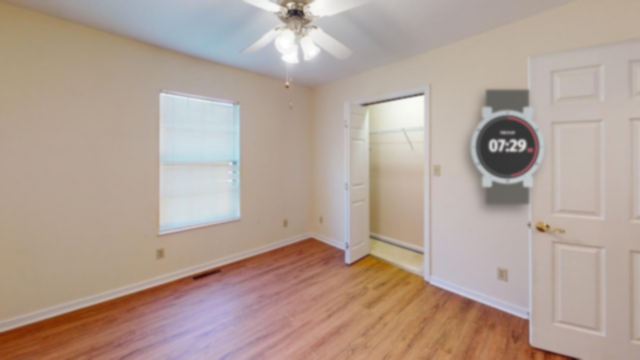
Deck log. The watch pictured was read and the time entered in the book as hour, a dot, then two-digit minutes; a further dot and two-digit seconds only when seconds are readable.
7.29
